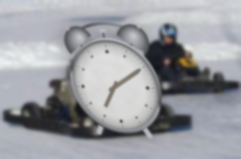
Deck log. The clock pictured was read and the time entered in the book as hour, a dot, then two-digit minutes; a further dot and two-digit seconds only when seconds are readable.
7.10
